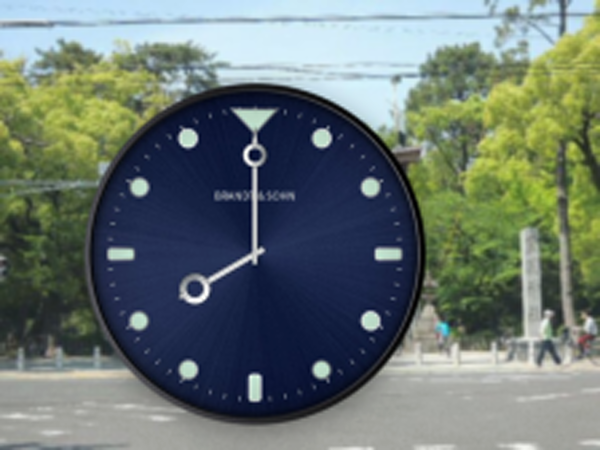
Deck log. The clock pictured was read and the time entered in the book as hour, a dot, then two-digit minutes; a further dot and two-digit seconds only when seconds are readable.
8.00
